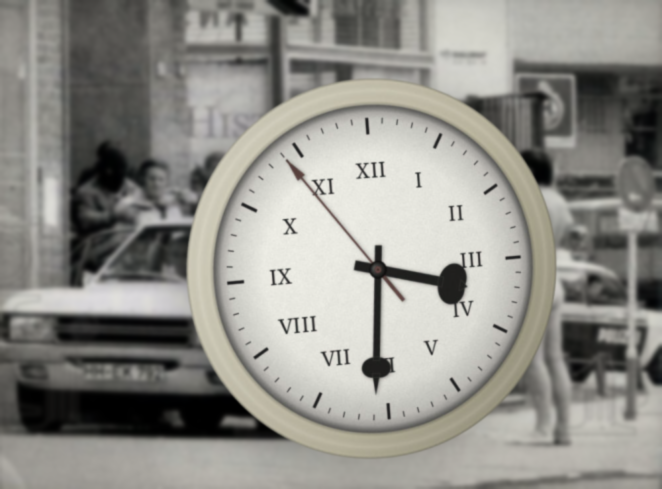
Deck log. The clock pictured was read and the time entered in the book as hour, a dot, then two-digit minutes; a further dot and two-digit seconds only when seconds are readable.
3.30.54
